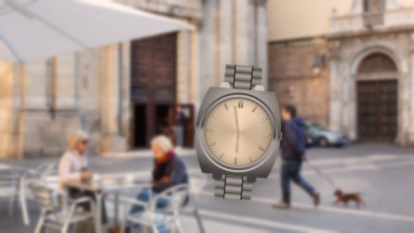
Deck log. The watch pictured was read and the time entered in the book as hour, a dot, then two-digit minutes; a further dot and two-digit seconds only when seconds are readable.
5.58
